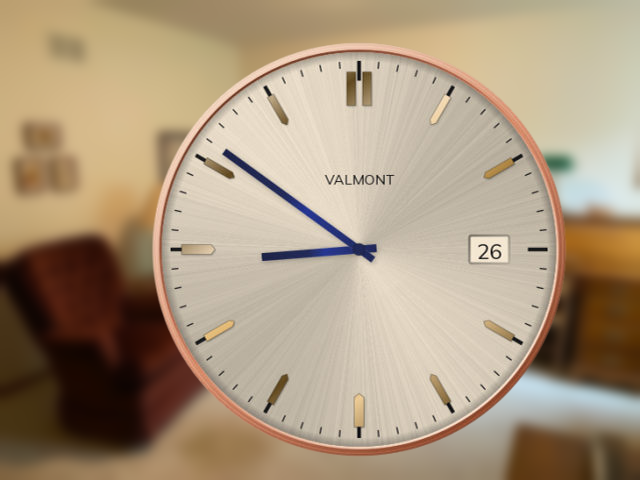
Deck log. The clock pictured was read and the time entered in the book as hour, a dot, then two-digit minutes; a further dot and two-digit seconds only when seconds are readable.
8.51
